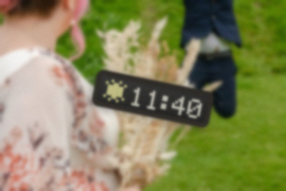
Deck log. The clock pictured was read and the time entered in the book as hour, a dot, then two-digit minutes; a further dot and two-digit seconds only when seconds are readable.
11.40
